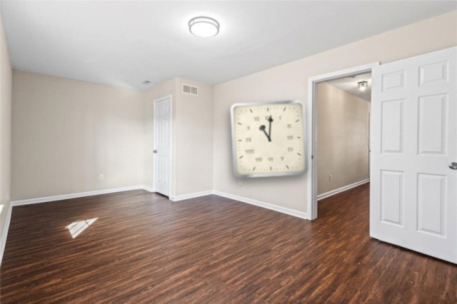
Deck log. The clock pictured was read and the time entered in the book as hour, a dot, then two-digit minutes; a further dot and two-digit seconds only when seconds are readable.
11.01
